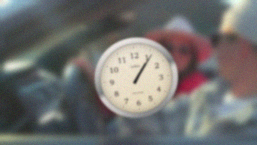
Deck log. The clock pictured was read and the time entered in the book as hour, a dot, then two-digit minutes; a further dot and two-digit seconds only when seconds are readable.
1.06
